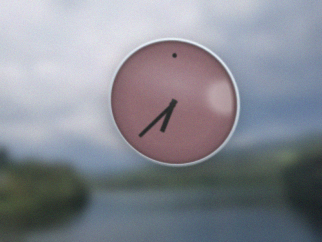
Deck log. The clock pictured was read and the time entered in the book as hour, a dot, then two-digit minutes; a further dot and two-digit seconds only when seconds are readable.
6.37
